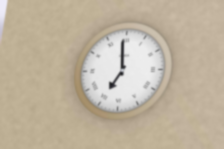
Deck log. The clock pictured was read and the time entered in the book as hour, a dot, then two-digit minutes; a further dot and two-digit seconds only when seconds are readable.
6.59
